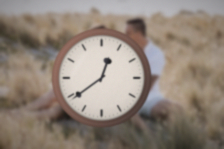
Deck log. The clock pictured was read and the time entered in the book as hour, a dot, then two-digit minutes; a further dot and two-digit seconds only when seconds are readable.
12.39
